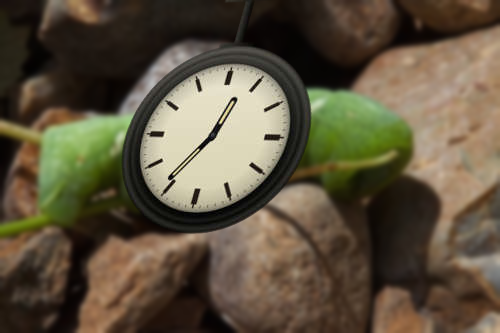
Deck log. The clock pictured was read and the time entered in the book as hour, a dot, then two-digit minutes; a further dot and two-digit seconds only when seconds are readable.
12.36
